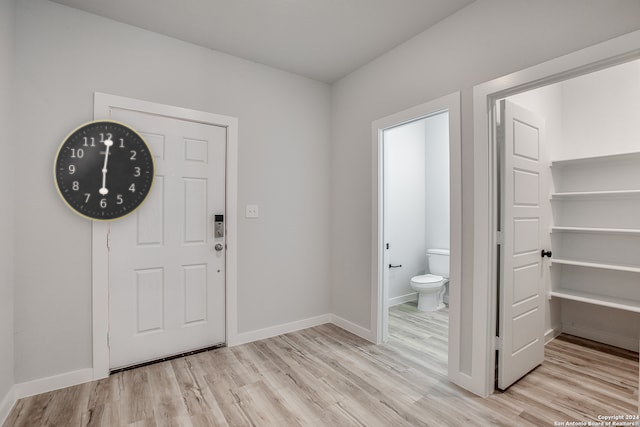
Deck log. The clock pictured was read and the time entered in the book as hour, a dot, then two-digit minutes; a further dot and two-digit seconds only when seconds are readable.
6.01
